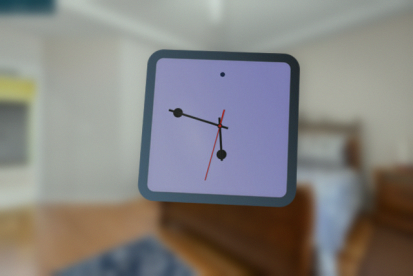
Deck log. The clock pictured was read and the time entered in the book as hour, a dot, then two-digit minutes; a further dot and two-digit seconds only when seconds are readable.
5.47.32
